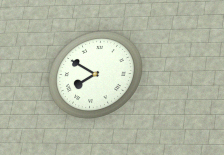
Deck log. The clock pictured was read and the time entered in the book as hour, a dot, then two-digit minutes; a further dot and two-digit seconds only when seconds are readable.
7.50
